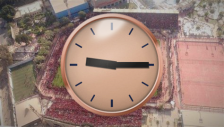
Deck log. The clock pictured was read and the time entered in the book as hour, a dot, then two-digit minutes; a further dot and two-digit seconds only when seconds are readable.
9.15
